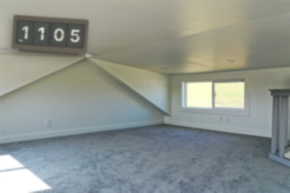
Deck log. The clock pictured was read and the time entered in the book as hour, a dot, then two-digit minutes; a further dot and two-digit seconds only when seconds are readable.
11.05
